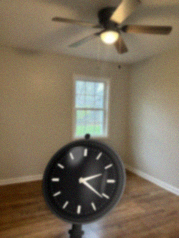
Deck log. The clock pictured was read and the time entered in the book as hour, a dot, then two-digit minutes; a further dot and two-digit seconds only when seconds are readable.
2.21
